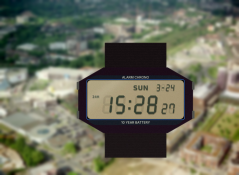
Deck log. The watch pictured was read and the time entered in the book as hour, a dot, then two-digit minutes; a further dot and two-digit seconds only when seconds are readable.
15.28.27
